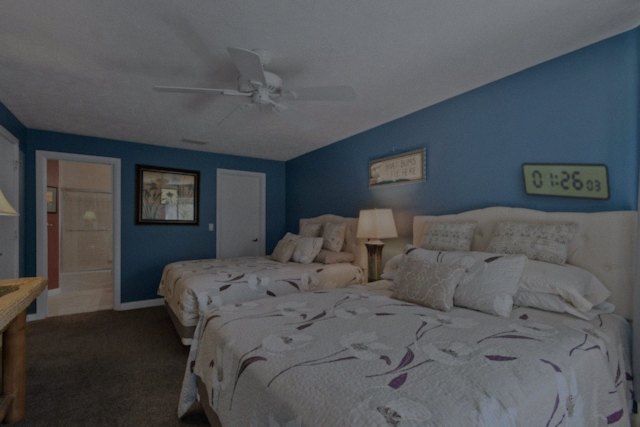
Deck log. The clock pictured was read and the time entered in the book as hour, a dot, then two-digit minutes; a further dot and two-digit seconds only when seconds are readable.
1.26
